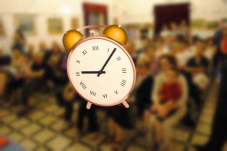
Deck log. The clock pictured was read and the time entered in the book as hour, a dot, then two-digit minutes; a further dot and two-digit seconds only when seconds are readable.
9.07
